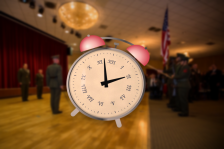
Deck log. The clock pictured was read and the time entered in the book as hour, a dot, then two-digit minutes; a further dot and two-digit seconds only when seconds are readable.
1.57
